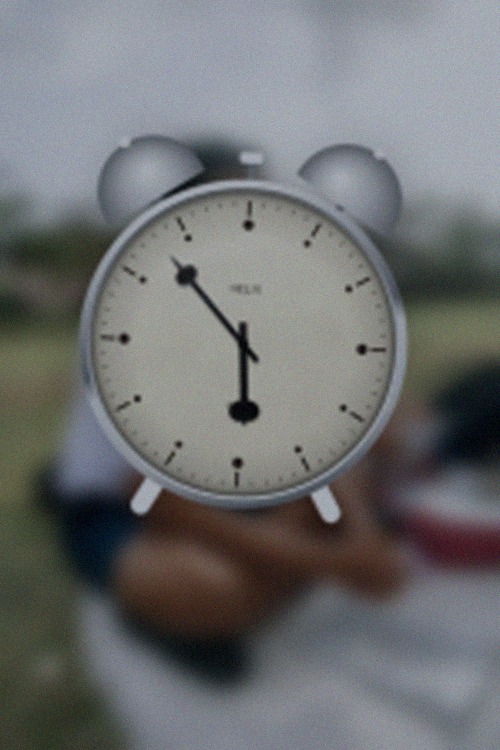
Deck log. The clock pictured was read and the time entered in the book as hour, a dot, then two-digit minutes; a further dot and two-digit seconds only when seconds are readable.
5.53
